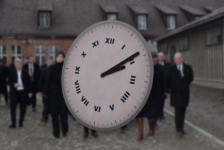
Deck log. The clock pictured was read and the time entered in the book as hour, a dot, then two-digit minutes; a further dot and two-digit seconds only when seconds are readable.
2.09
